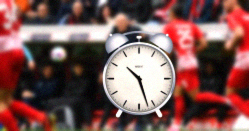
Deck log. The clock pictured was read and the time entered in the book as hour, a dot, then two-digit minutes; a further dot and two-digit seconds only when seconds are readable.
10.27
